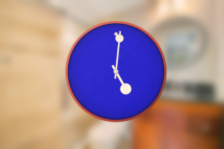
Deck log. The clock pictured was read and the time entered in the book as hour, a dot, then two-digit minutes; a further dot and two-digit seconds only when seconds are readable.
5.01
